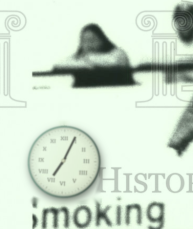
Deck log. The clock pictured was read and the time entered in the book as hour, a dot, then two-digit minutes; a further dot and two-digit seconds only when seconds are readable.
7.04
